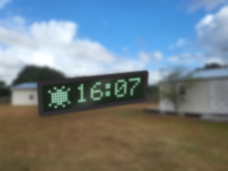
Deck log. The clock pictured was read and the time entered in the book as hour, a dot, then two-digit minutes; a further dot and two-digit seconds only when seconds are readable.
16.07
